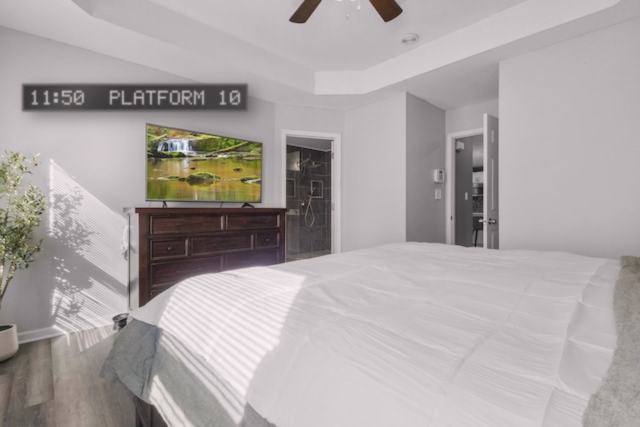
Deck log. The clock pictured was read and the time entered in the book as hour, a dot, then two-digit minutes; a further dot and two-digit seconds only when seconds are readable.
11.50
